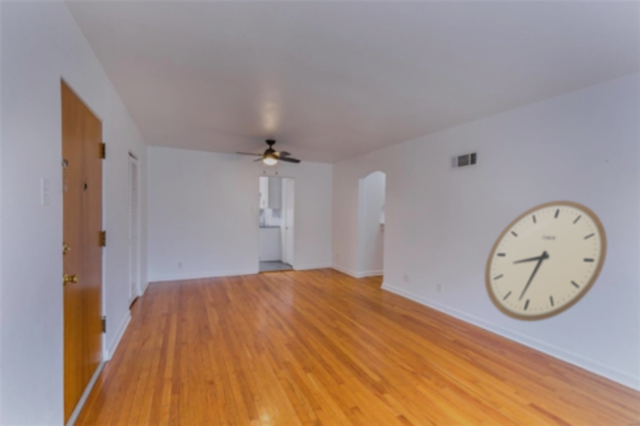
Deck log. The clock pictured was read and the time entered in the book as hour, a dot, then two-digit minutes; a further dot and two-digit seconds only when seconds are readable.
8.32
